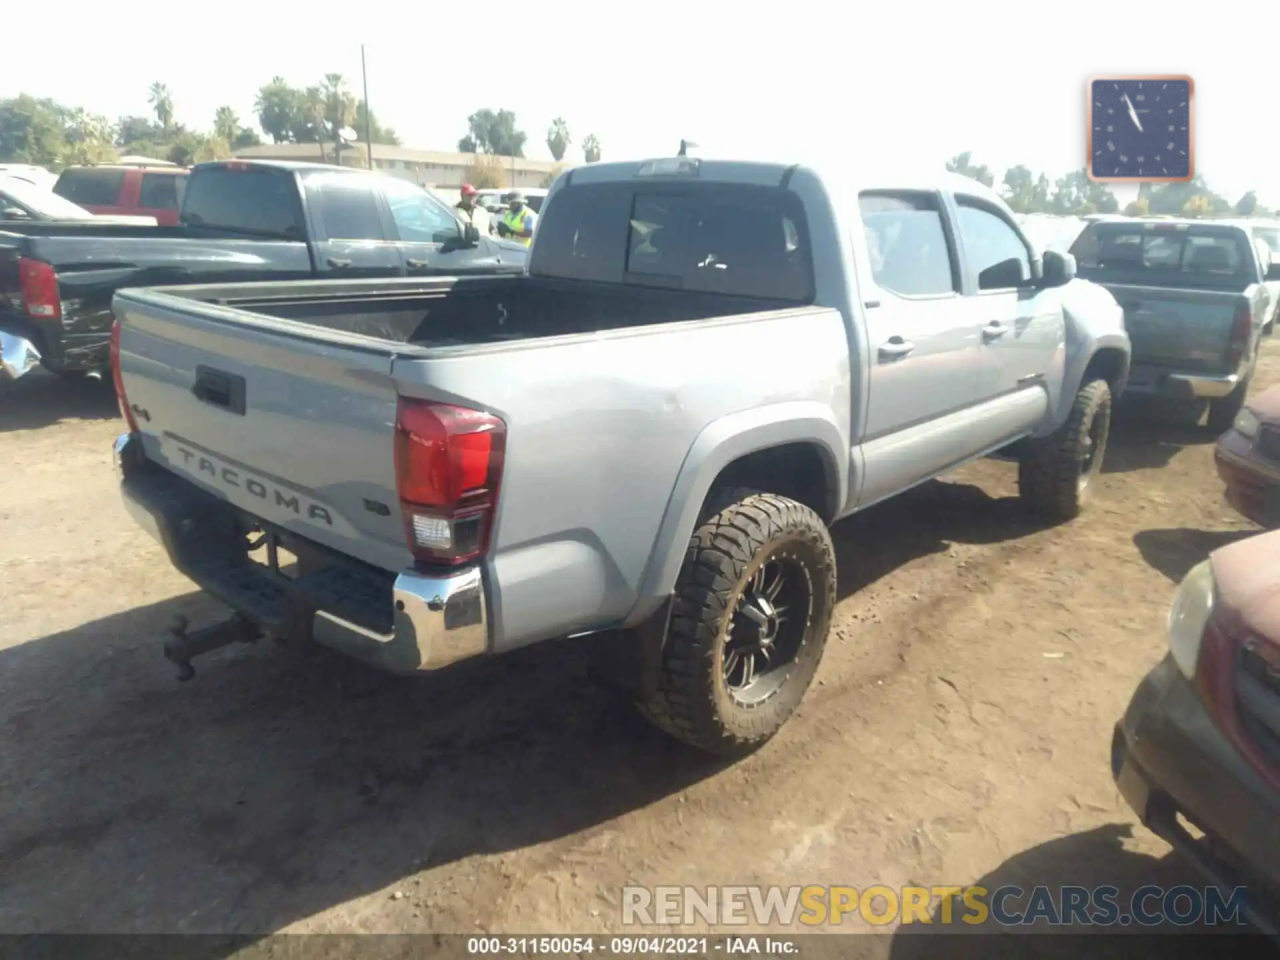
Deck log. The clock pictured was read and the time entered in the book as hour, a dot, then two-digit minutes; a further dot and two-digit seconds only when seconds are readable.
10.56
